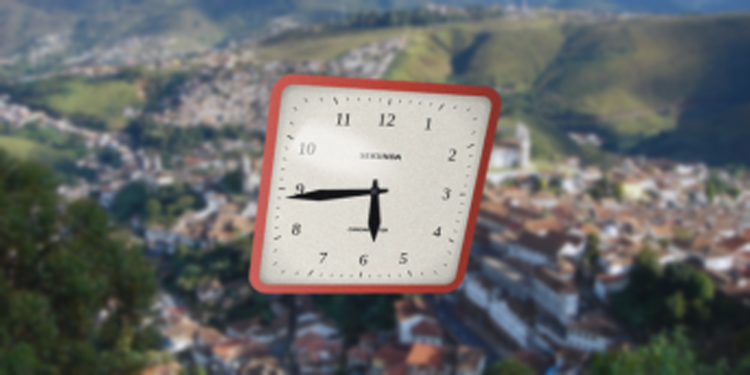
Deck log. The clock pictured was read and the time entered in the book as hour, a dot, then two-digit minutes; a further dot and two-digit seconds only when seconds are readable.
5.44
